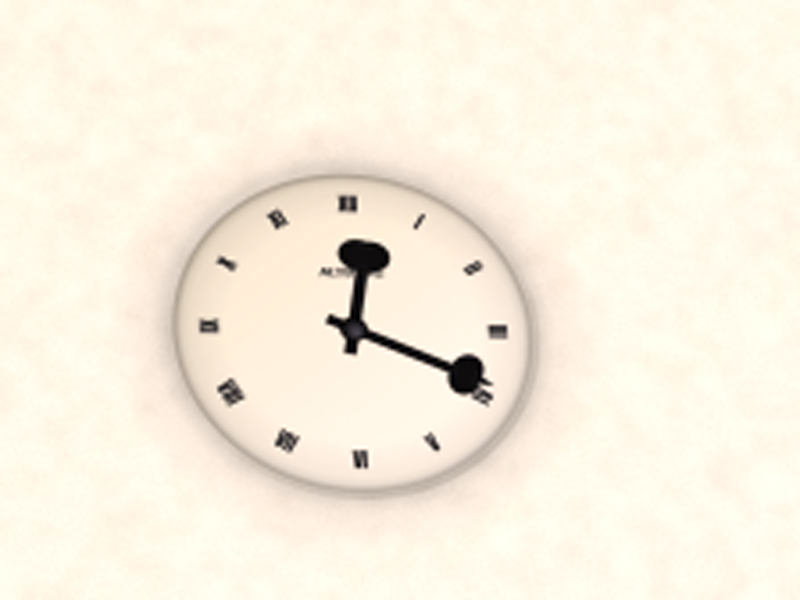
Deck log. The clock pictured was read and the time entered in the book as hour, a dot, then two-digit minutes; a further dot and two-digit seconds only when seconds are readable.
12.19
